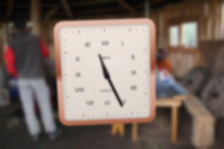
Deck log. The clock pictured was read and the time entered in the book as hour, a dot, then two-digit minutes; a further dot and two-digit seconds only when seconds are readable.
11.26
